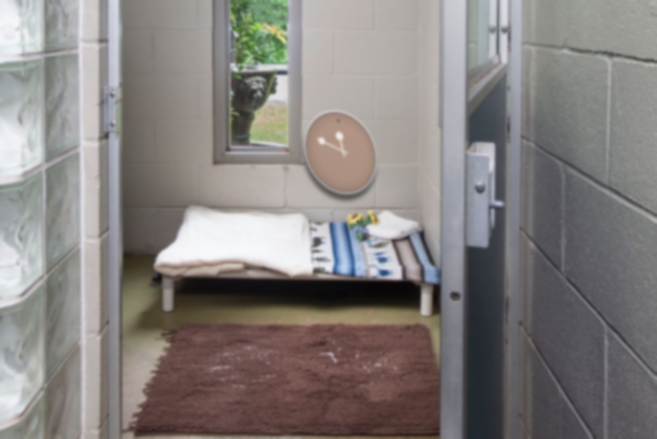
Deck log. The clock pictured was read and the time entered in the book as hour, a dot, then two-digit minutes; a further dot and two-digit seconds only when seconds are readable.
11.49
